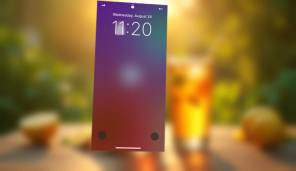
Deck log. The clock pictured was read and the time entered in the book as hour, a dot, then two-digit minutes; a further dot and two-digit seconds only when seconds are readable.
11.20
